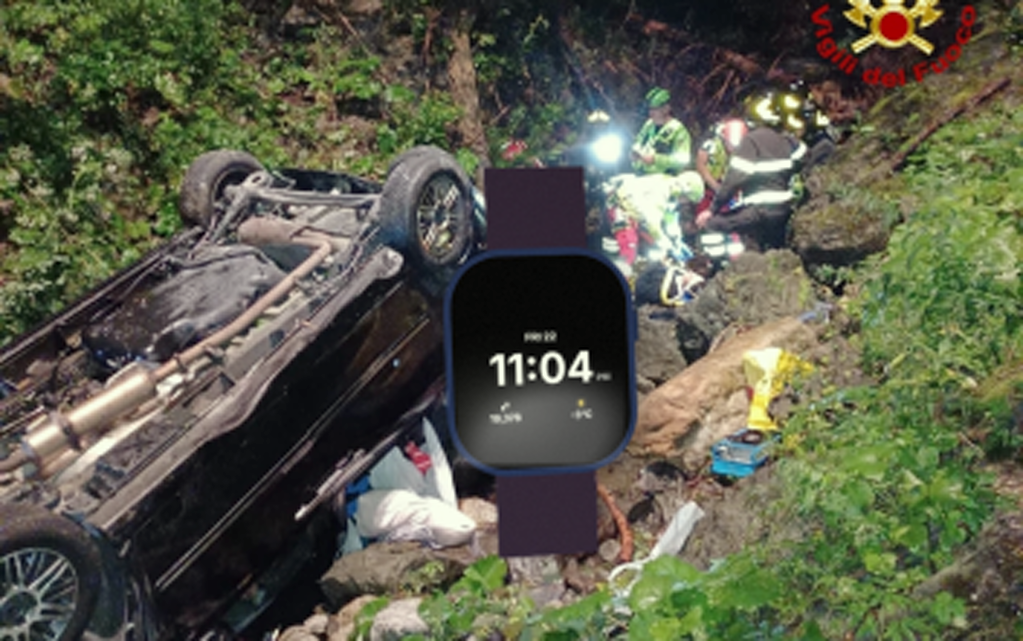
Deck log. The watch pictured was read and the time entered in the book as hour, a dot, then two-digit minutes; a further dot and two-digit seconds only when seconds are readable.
11.04
